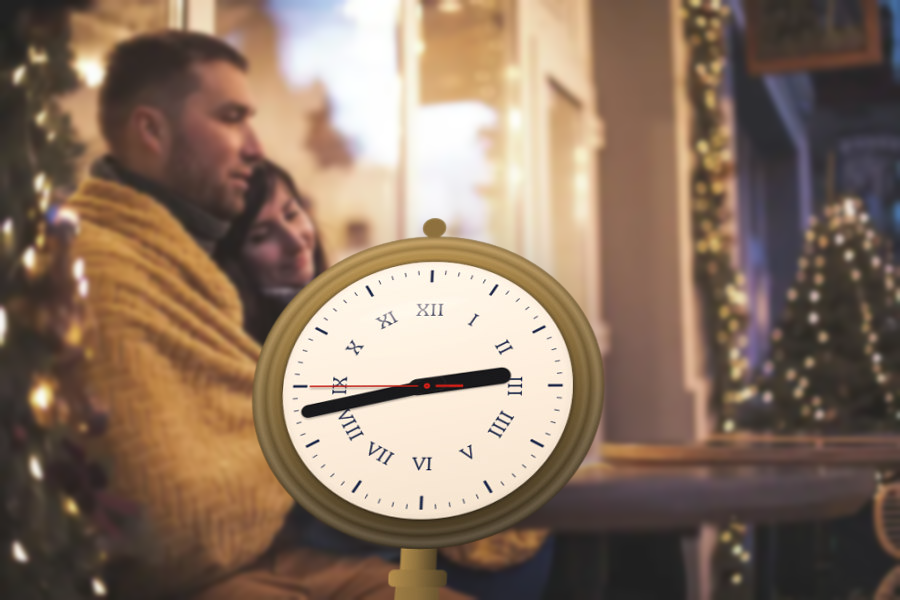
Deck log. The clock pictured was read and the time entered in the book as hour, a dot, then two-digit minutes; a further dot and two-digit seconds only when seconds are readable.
2.42.45
